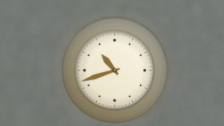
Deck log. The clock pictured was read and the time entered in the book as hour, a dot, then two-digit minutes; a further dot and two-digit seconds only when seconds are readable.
10.42
